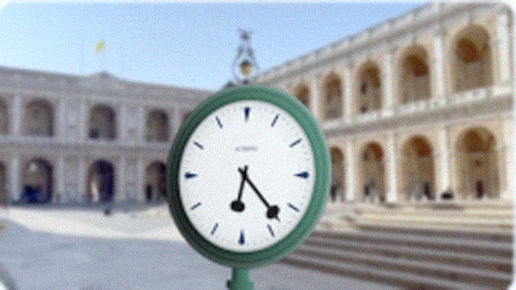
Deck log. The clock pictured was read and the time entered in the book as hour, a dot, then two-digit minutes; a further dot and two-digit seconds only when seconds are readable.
6.23
